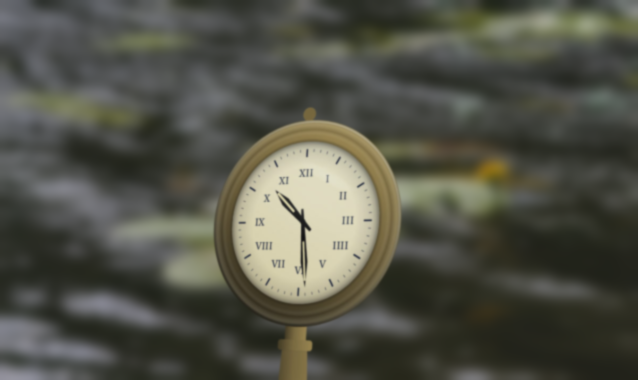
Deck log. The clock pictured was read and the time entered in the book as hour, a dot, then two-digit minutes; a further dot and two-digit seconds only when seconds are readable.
10.29
